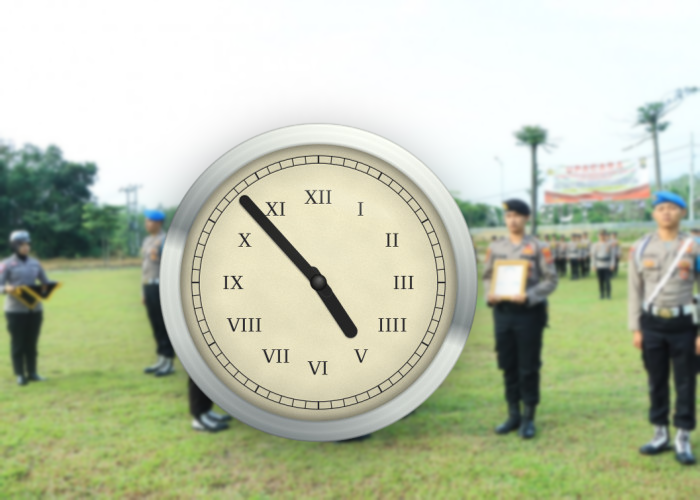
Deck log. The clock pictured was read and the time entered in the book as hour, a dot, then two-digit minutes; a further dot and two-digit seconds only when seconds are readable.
4.53
